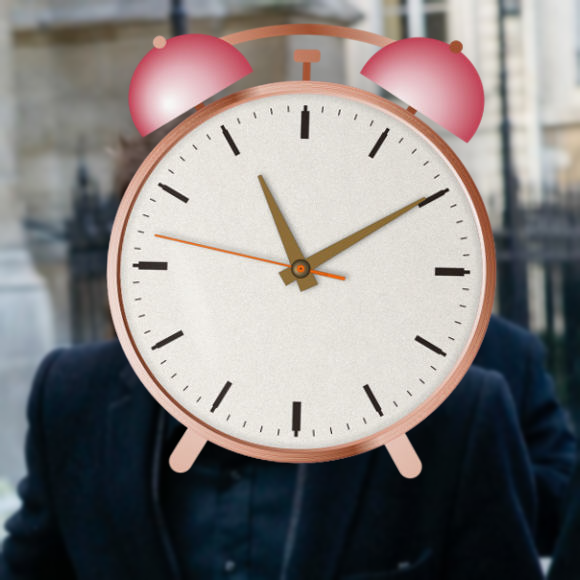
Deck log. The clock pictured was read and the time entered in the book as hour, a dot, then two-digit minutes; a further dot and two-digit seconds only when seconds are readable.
11.09.47
